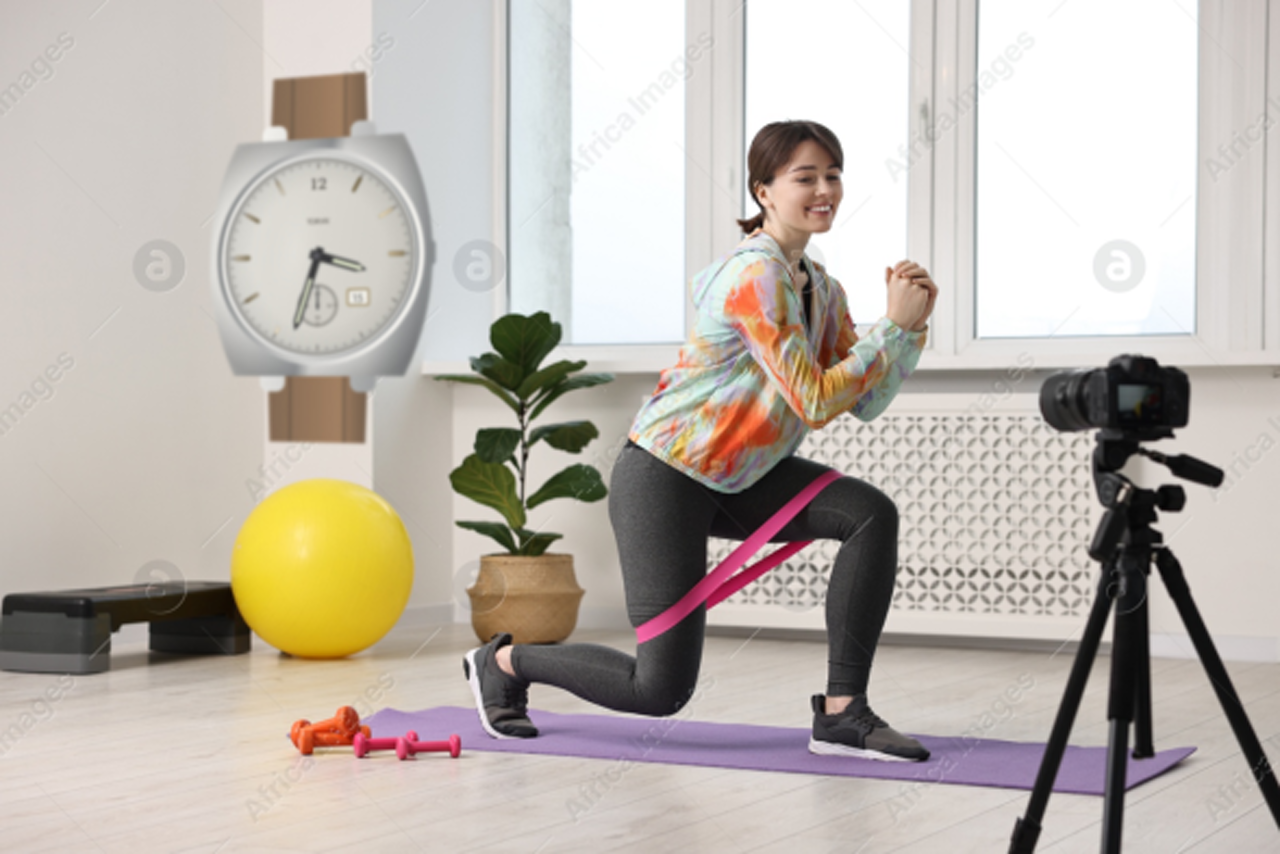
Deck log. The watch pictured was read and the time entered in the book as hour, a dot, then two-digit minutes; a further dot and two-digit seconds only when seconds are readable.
3.33
